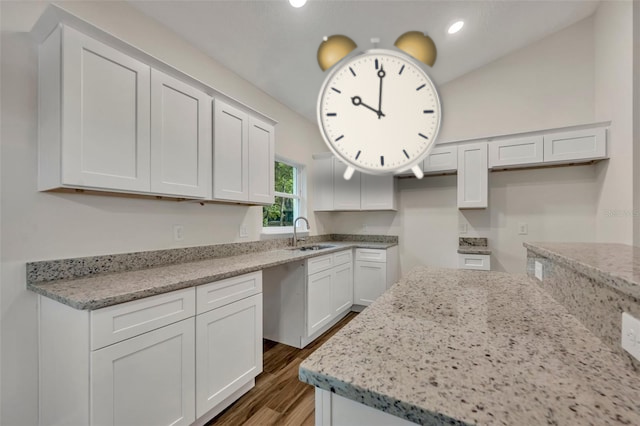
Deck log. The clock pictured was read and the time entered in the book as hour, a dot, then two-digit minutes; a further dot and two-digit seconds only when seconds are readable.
10.01
